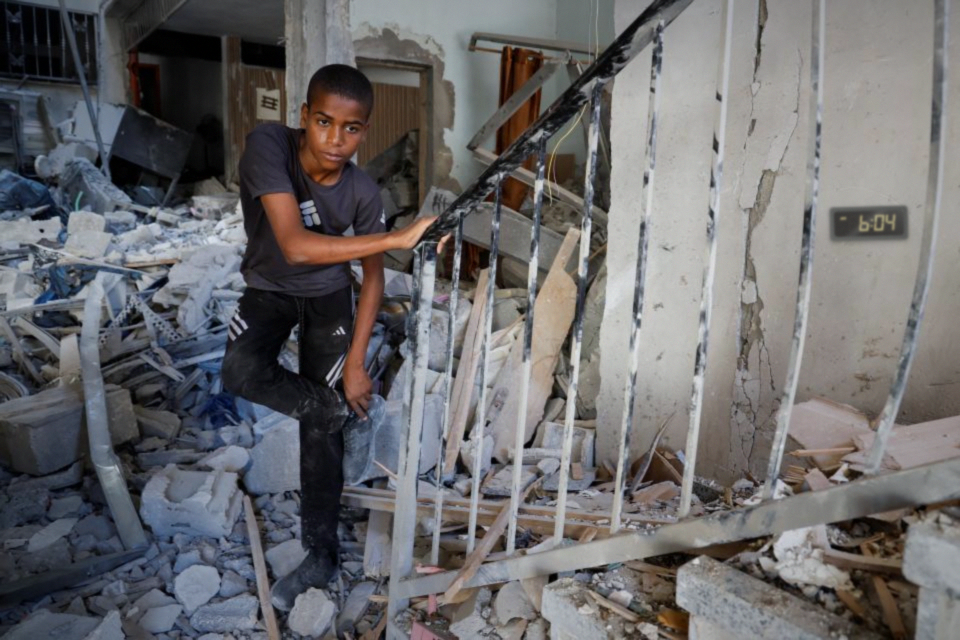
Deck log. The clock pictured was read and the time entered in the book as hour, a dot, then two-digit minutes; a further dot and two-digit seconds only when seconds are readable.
6.04
